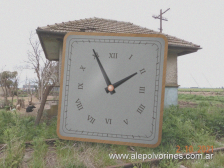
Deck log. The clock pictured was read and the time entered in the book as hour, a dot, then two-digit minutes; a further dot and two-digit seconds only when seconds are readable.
1.55
